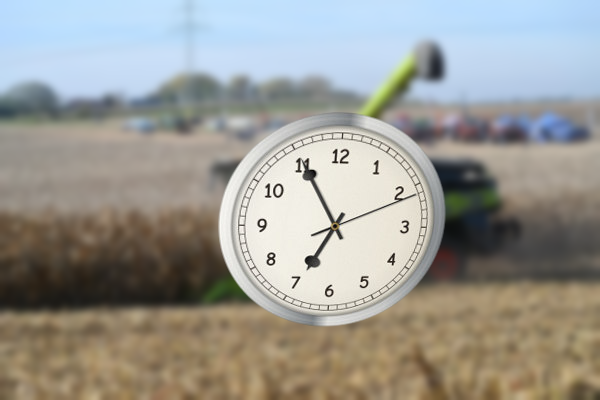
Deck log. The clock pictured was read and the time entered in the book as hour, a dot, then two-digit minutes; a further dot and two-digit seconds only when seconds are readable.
6.55.11
